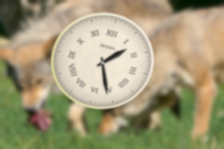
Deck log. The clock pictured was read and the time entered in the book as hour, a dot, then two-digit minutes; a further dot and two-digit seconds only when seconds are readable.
1.26
